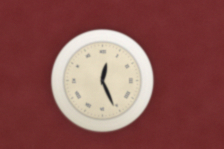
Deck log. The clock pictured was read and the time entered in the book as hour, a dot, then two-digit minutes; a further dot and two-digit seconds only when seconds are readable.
12.26
